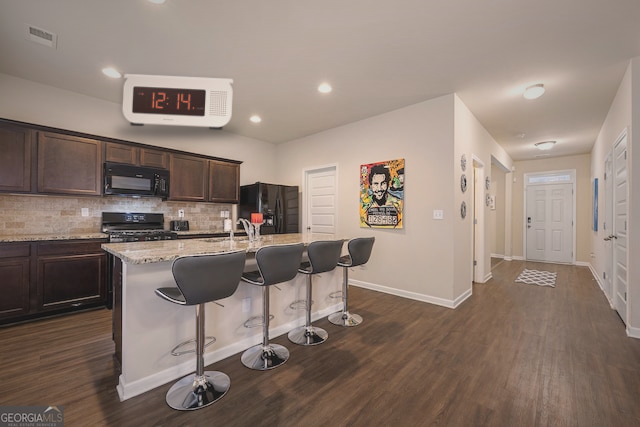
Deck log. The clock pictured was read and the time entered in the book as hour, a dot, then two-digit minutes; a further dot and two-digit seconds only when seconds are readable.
12.14
